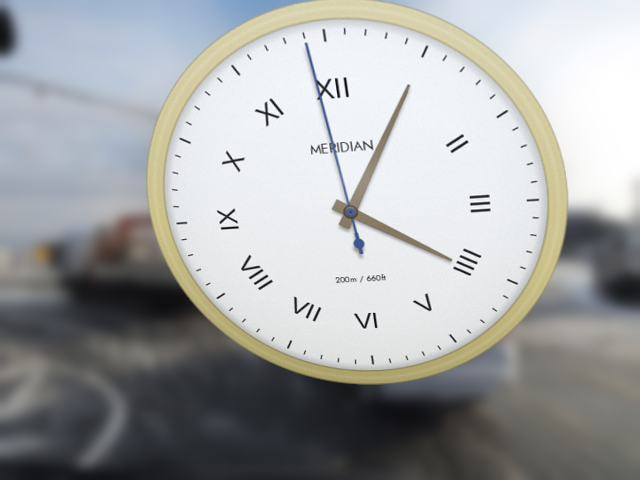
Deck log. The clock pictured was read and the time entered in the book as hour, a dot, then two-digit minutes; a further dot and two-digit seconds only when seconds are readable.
4.04.59
